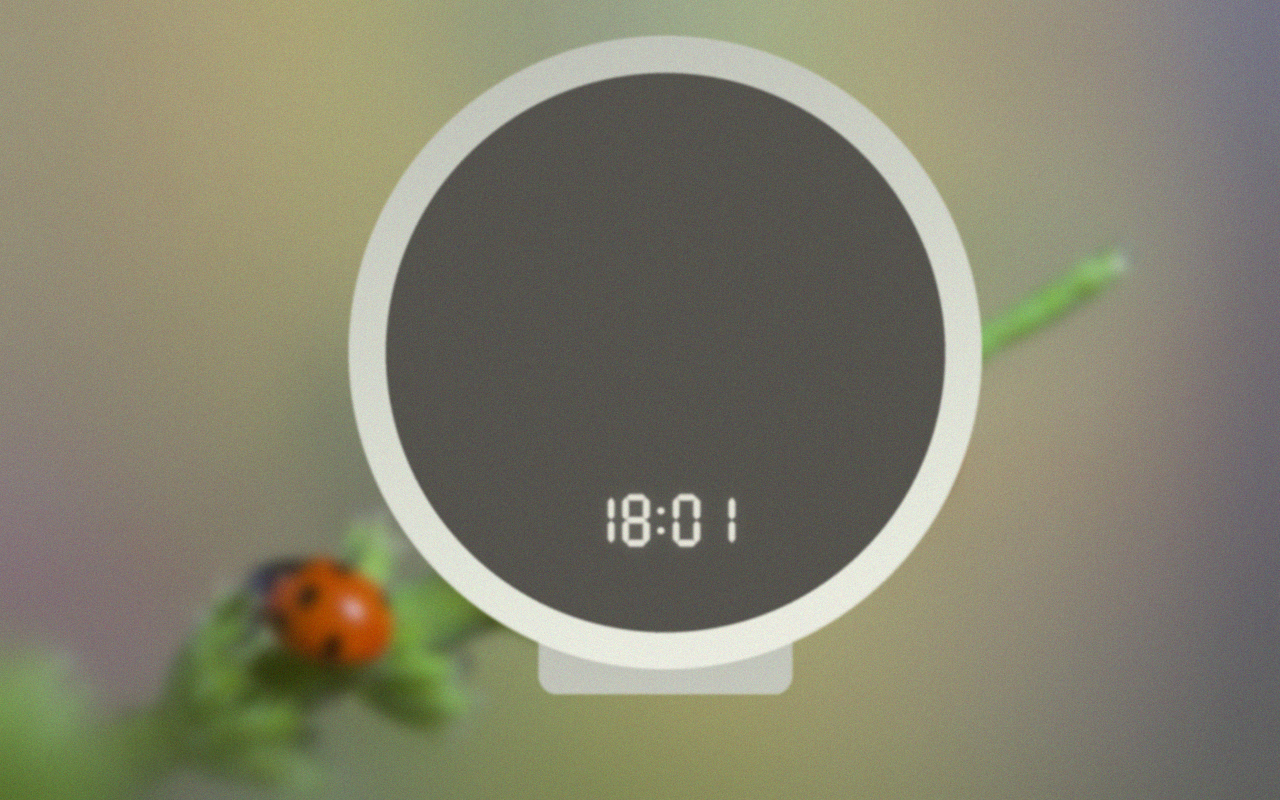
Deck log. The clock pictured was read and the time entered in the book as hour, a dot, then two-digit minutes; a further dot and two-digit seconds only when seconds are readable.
18.01
